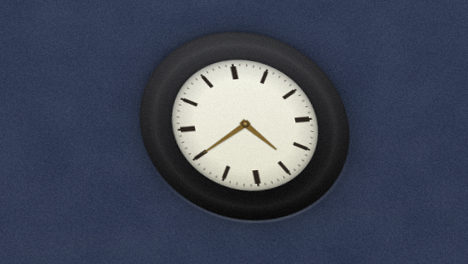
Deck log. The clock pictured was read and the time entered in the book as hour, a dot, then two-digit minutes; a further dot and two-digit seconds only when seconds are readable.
4.40
